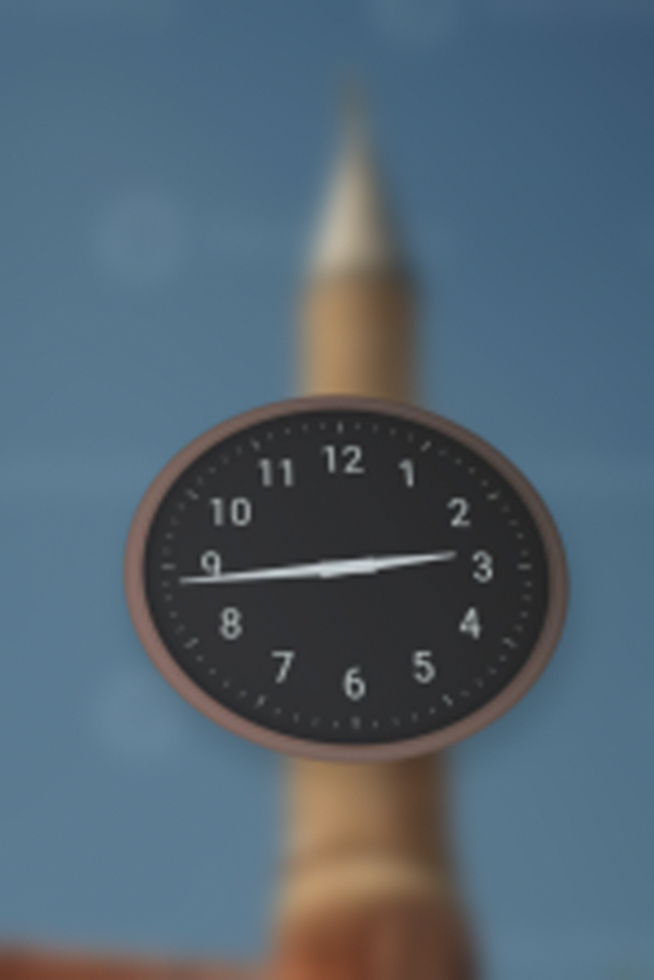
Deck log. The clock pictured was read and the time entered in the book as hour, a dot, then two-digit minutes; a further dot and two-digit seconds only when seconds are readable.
2.44
